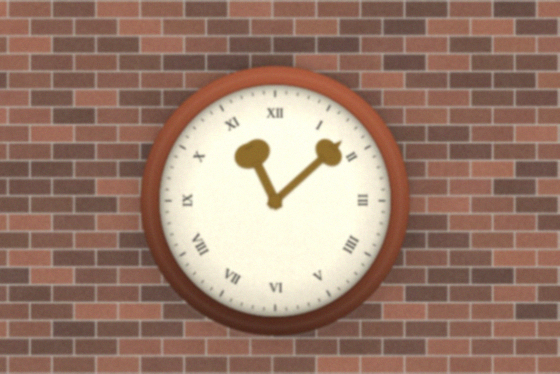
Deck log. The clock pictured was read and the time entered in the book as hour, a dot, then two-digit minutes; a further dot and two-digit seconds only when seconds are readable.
11.08
